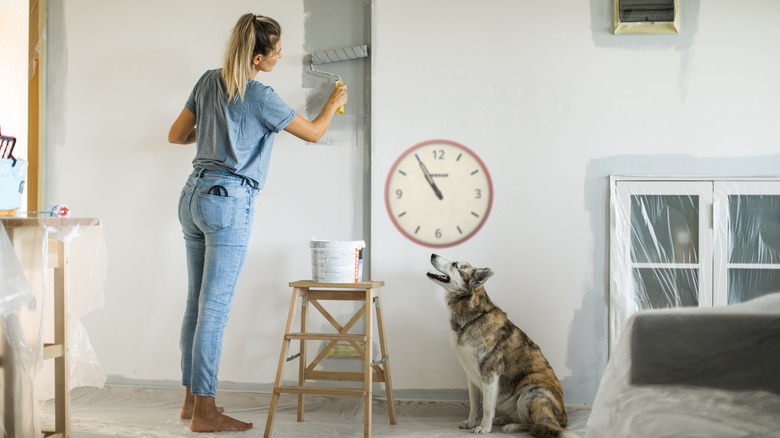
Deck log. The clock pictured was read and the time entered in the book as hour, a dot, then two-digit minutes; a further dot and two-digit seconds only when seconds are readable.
10.55
